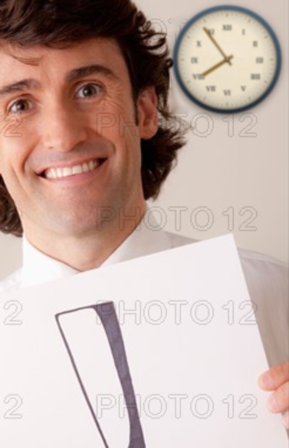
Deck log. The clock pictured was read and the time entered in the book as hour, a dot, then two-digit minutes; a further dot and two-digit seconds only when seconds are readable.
7.54
